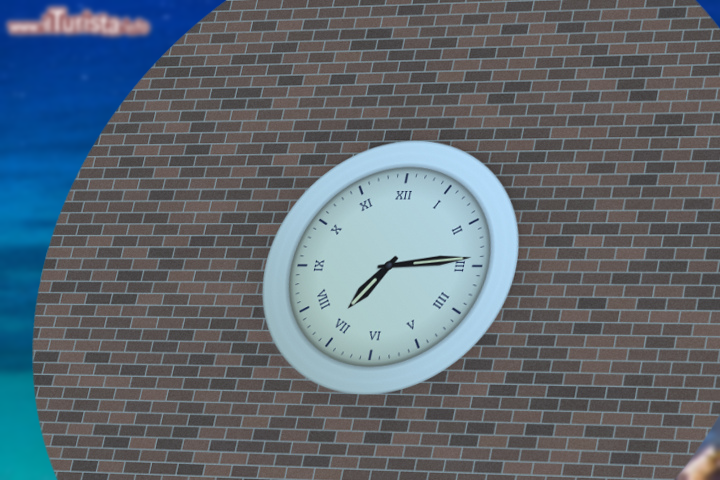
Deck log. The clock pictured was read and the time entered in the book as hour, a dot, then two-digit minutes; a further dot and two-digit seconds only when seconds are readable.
7.14
